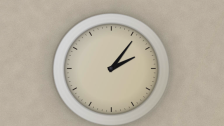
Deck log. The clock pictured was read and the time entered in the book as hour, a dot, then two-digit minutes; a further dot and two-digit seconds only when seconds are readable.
2.06
